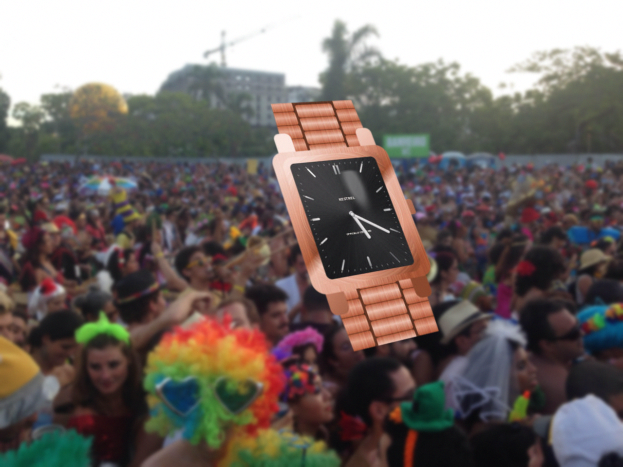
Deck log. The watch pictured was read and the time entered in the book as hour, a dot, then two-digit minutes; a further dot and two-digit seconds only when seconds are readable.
5.21
